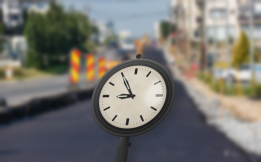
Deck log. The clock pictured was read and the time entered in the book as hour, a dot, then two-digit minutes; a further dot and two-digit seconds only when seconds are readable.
8.55
